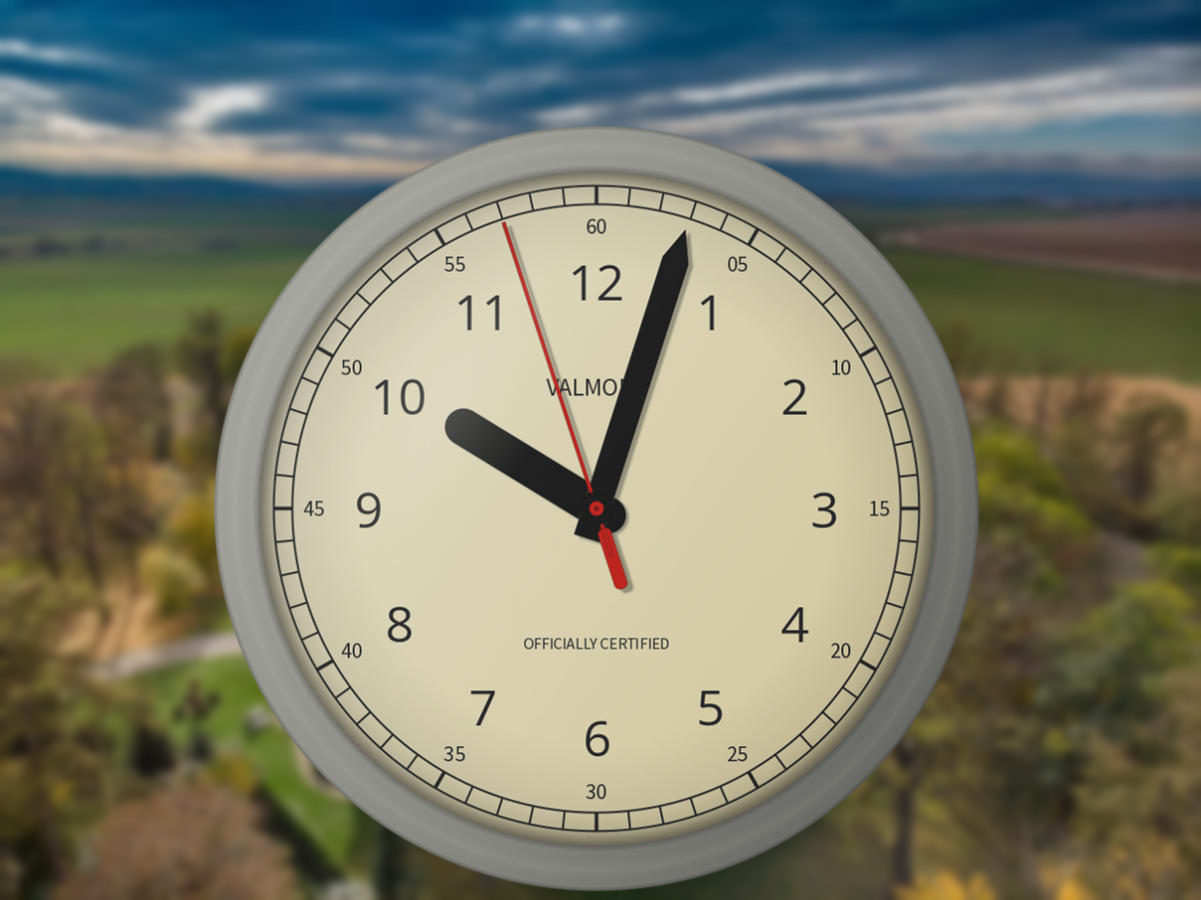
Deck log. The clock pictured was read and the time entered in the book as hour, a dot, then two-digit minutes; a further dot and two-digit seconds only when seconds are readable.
10.02.57
